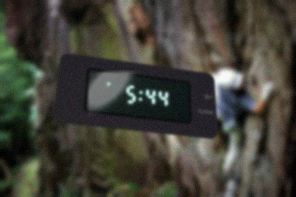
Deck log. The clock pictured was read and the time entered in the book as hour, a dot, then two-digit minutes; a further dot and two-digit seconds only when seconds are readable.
5.44
